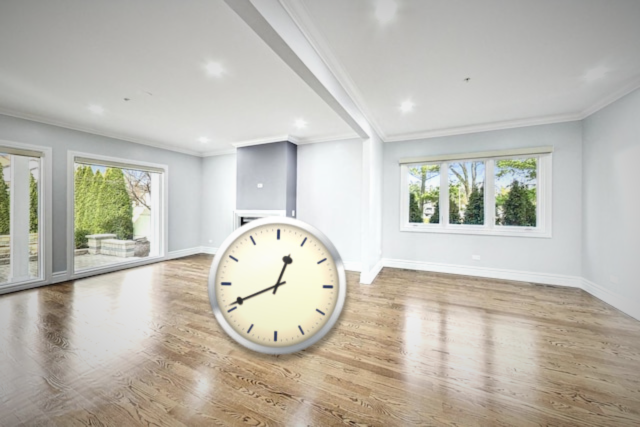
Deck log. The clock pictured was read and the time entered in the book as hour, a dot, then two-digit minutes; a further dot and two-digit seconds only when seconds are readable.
12.41
